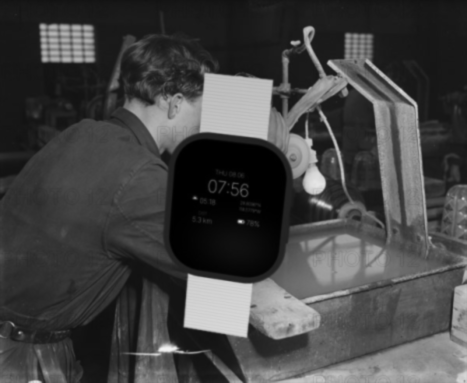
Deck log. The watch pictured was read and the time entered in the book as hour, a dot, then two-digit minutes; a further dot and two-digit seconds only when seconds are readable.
7.56
